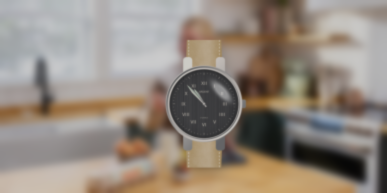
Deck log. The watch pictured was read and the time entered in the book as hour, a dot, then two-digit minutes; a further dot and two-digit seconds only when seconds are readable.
10.53
